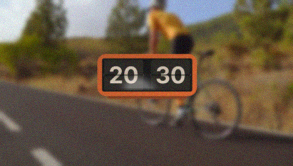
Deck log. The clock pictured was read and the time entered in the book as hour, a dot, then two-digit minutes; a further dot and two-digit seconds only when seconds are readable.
20.30
